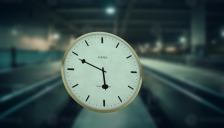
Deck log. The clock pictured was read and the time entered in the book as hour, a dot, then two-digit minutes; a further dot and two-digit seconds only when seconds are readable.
5.49
